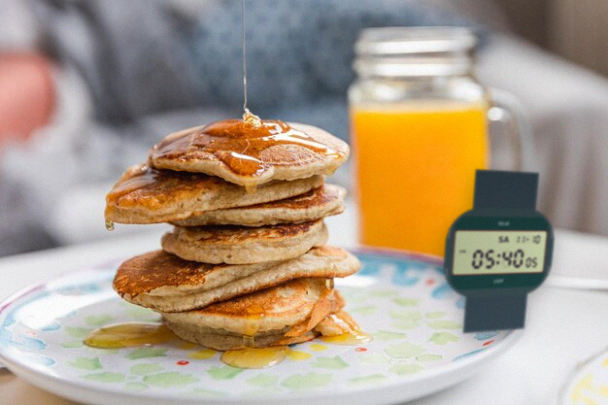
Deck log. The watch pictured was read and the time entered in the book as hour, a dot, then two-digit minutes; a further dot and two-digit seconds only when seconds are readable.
5.40
